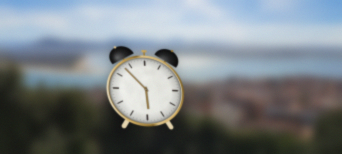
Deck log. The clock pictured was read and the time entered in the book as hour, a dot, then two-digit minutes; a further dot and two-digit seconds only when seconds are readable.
5.53
